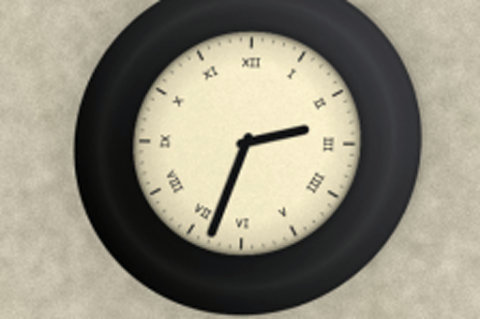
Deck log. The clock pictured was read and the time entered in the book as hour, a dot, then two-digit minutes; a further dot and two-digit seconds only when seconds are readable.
2.33
